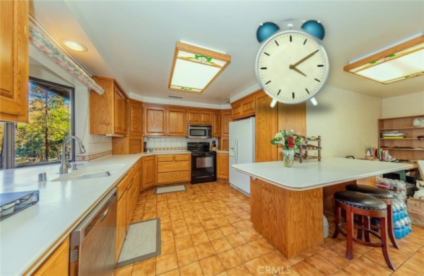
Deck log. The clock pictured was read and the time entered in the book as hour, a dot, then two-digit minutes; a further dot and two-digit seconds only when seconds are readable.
4.10
